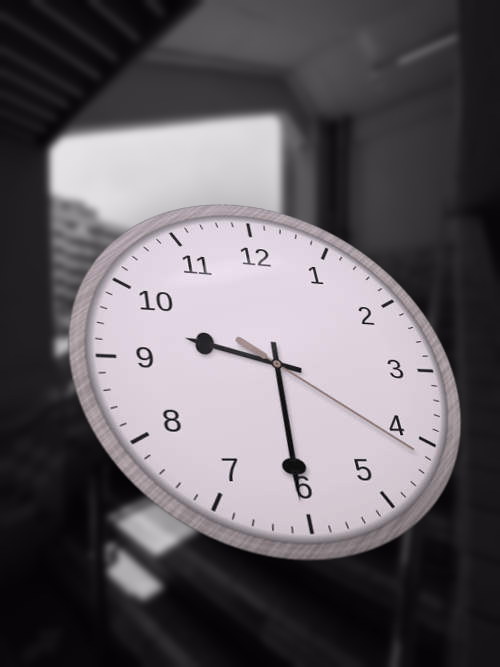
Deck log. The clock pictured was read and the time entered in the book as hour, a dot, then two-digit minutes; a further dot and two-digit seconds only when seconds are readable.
9.30.21
